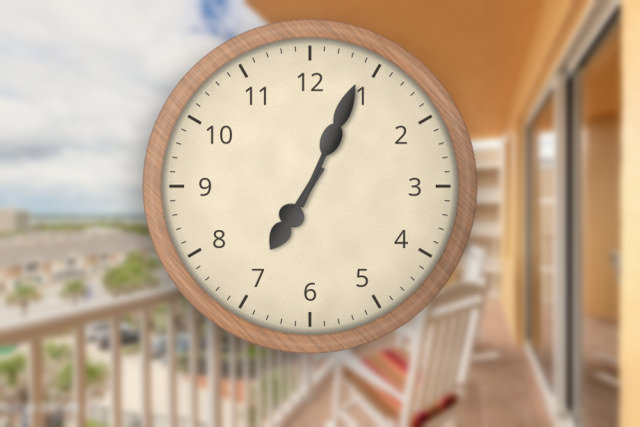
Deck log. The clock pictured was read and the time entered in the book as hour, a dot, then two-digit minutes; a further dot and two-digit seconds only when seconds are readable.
7.04
